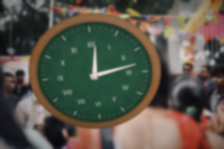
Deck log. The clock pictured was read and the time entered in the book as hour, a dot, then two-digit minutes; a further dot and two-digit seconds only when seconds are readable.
12.13
